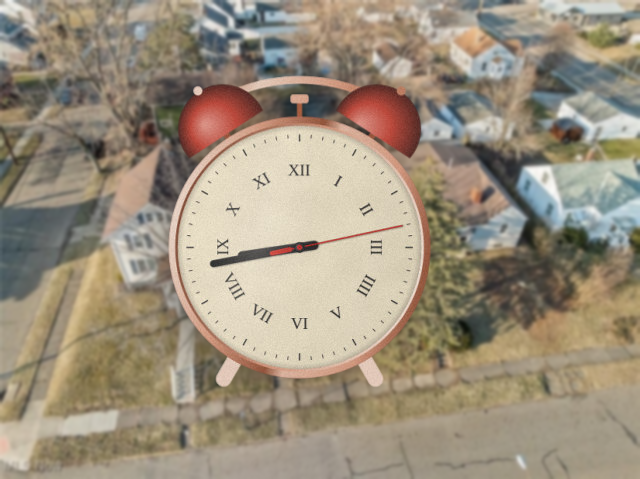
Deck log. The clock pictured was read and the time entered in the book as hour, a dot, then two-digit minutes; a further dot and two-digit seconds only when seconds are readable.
8.43.13
